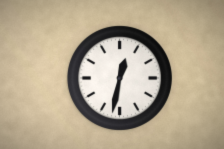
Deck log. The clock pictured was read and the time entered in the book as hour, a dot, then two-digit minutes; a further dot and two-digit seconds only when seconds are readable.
12.32
